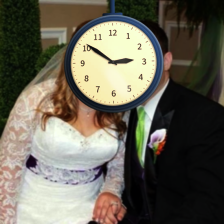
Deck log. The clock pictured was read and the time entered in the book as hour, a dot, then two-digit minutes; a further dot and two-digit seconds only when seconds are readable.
2.51
